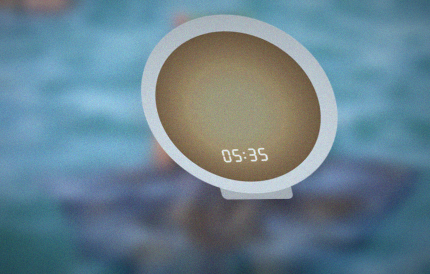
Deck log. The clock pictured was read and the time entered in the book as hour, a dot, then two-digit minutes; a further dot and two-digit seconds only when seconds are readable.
5.35
